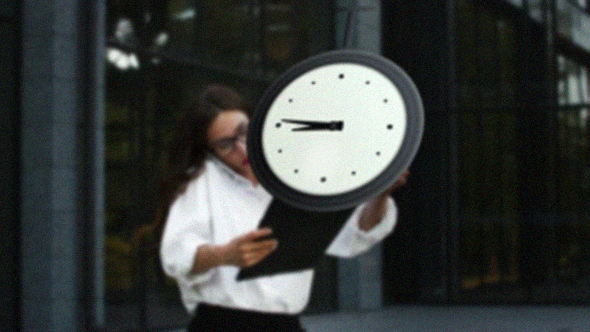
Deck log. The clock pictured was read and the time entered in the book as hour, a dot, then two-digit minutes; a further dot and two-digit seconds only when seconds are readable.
8.46
